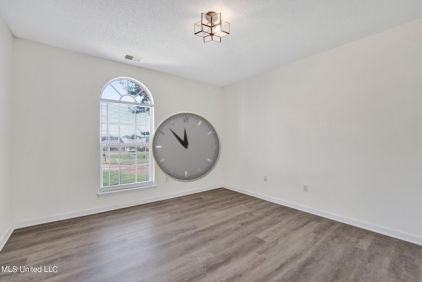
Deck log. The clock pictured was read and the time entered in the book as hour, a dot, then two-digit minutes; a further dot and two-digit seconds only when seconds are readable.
11.53
